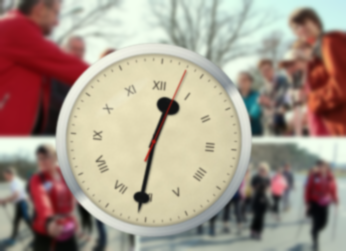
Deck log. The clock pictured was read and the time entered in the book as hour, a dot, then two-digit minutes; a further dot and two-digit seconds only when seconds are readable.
12.31.03
